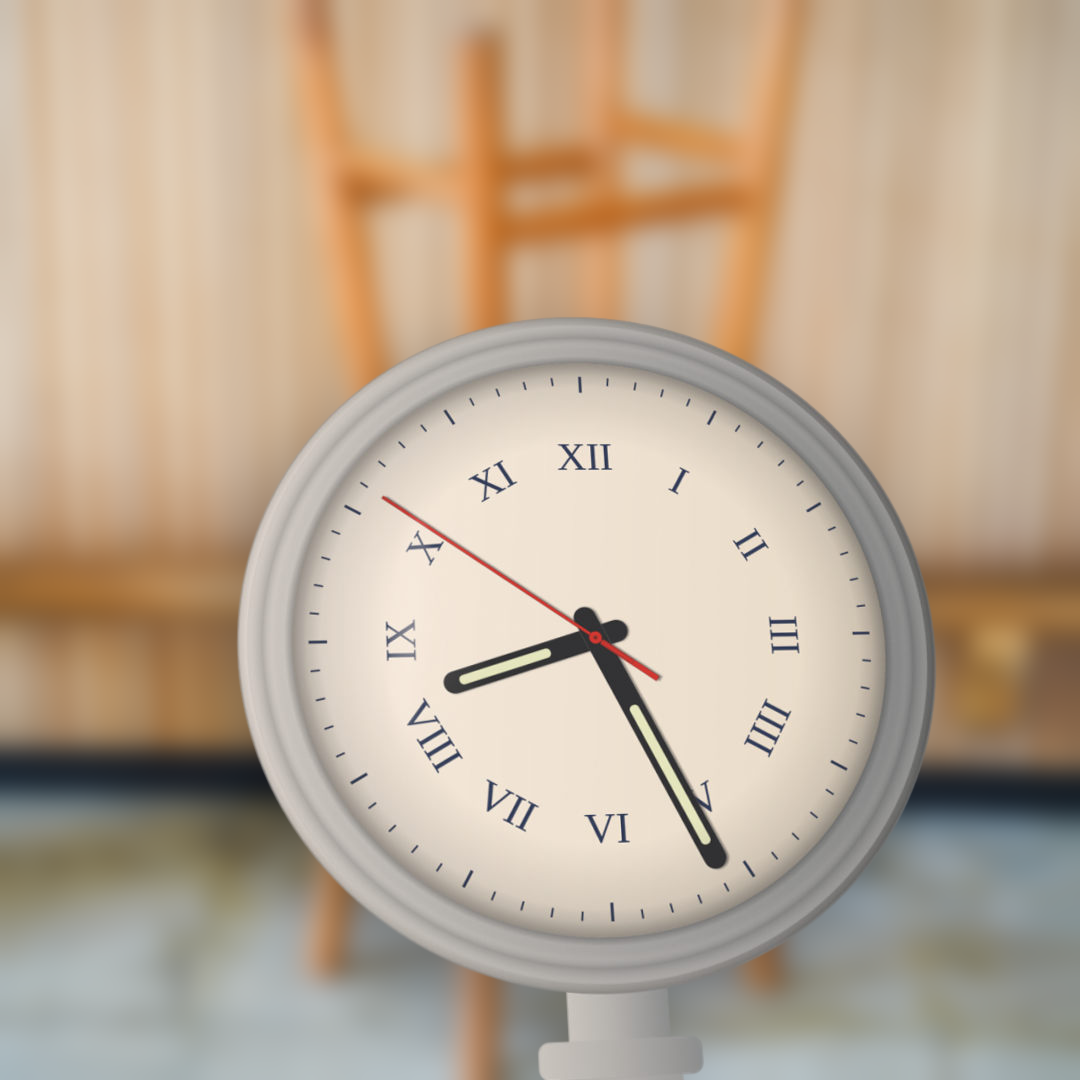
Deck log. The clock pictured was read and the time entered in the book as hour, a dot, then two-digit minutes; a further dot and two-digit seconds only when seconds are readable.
8.25.51
